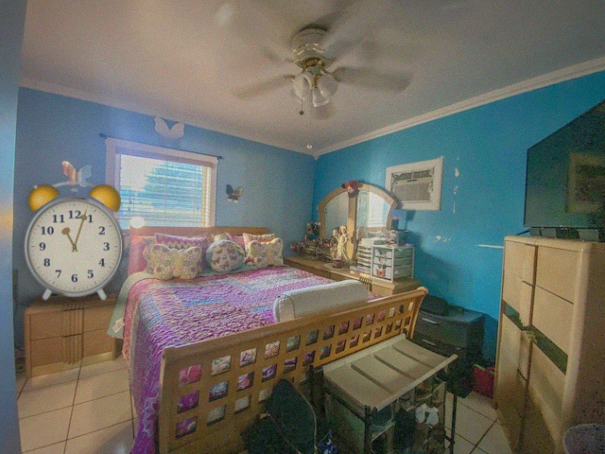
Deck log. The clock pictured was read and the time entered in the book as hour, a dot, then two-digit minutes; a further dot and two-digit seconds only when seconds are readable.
11.03
